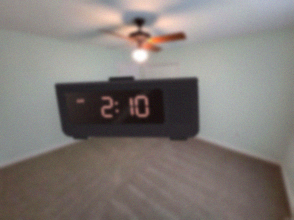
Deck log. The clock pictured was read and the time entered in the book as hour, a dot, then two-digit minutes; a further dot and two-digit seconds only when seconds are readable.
2.10
